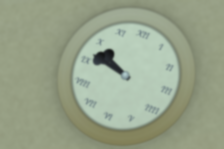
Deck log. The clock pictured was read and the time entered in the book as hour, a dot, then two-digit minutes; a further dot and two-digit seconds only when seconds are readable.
9.47
